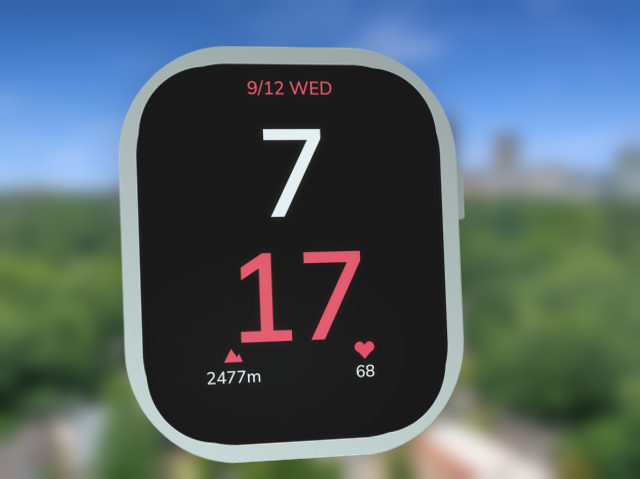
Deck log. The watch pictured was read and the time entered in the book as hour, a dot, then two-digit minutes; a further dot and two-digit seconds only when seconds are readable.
7.17
